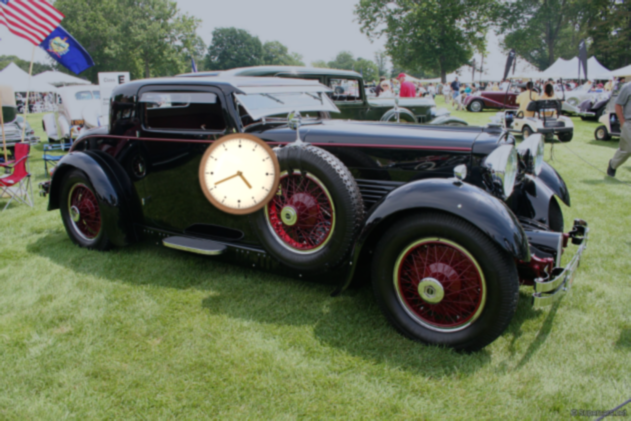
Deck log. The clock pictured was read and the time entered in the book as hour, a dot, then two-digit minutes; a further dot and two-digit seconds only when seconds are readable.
4.41
